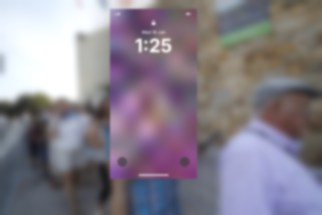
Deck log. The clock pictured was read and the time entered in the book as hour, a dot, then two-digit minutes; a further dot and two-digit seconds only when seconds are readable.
1.25
